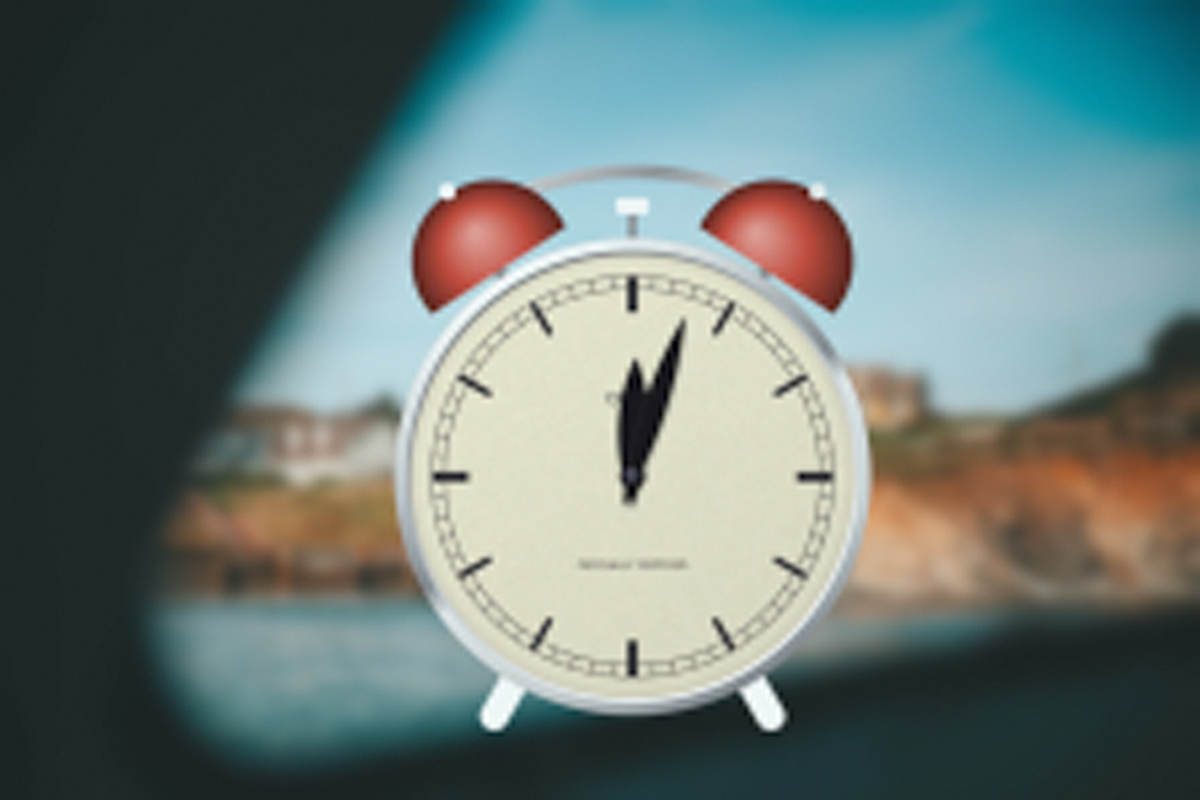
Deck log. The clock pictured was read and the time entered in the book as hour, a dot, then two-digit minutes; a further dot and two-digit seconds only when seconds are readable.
12.03
